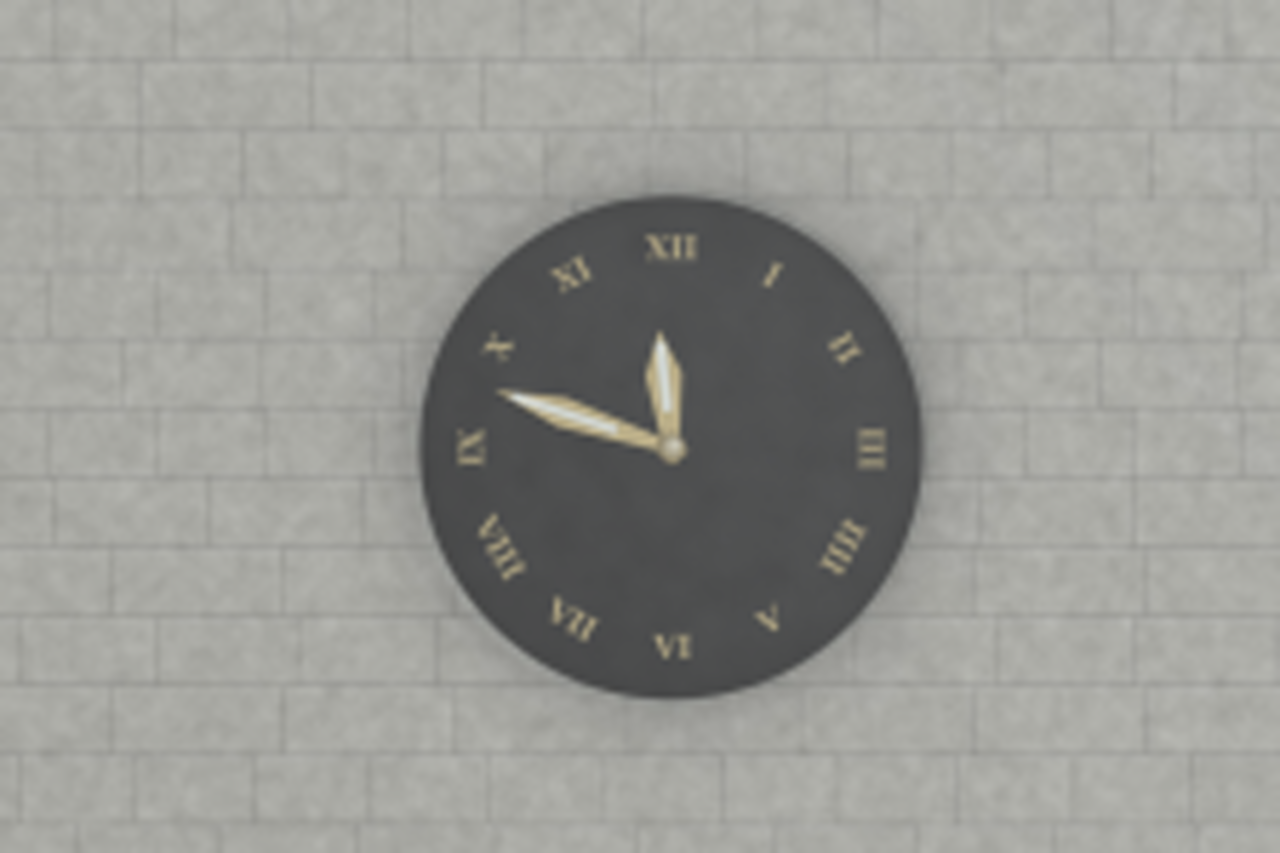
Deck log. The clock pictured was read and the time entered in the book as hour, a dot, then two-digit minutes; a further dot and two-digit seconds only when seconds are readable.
11.48
